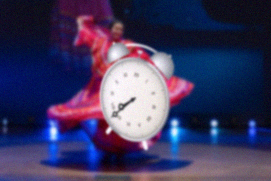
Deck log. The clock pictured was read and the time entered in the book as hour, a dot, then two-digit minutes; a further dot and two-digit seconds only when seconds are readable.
7.37
